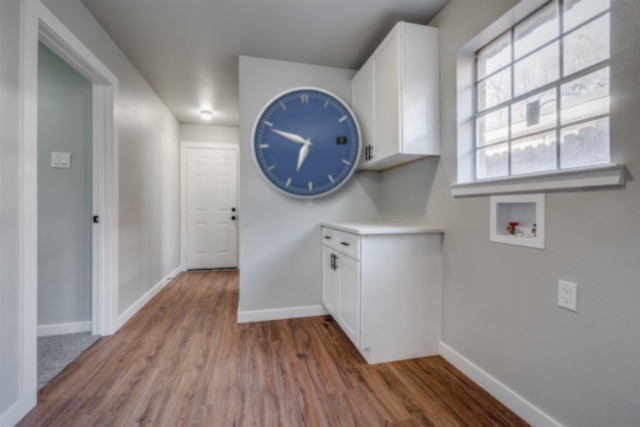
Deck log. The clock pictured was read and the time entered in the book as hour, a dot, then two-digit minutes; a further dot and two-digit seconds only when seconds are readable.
6.49
